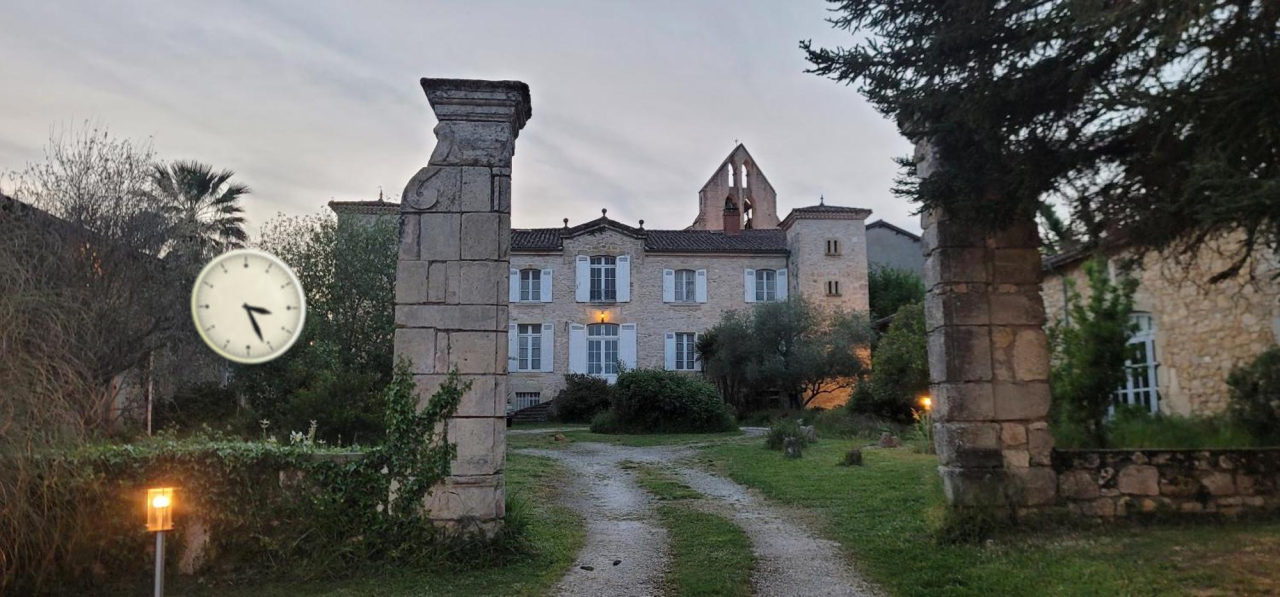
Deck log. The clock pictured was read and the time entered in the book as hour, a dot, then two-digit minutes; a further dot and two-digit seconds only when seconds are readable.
3.26
